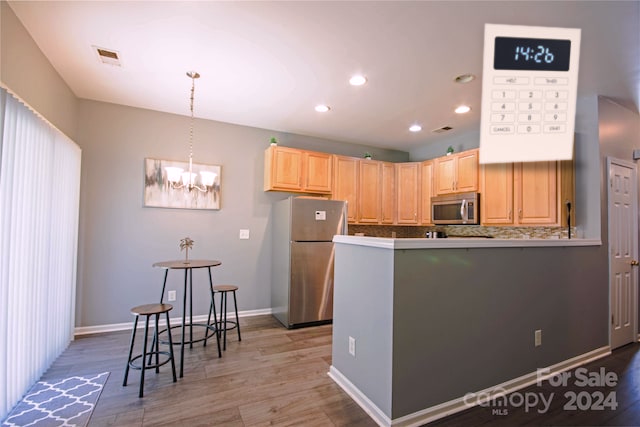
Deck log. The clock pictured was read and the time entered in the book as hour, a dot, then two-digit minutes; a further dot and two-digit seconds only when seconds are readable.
14.26
